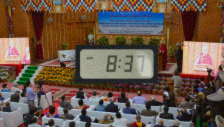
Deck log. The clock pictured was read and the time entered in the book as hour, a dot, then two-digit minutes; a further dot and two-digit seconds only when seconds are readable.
8.37
